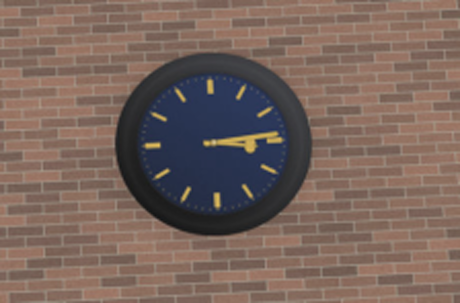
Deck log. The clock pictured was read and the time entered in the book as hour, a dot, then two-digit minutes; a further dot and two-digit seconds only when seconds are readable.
3.14
